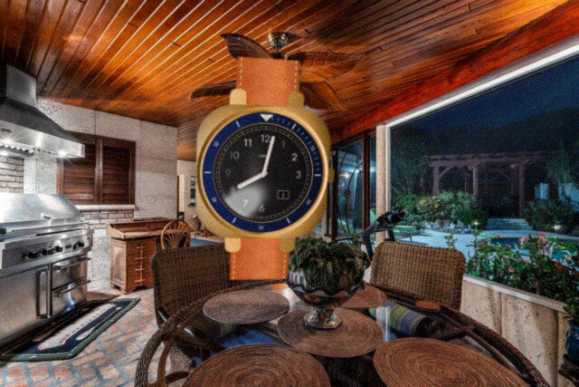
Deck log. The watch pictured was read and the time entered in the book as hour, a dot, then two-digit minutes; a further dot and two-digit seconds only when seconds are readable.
8.02
